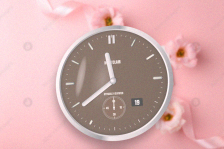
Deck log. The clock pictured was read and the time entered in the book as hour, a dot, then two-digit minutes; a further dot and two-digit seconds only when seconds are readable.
11.39
